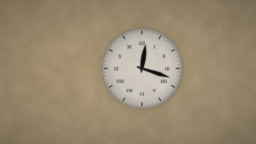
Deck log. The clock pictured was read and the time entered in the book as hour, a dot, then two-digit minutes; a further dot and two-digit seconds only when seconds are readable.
12.18
